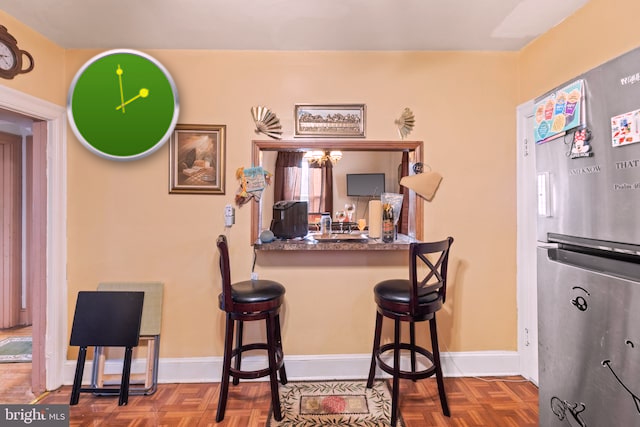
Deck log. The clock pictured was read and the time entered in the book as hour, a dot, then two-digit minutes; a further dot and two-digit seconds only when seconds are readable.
1.59
